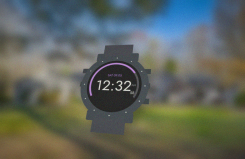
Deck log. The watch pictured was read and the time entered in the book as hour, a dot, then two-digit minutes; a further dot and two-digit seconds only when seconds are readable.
12.32
